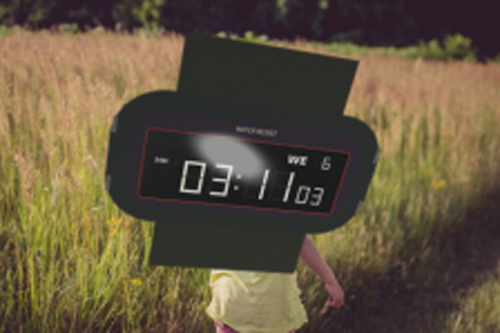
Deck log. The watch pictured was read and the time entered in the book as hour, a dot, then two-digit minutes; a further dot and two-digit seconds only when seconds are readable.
3.11.03
